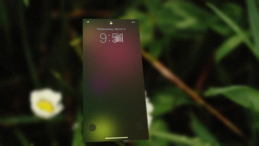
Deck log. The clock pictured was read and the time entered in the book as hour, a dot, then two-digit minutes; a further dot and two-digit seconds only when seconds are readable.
9.51
